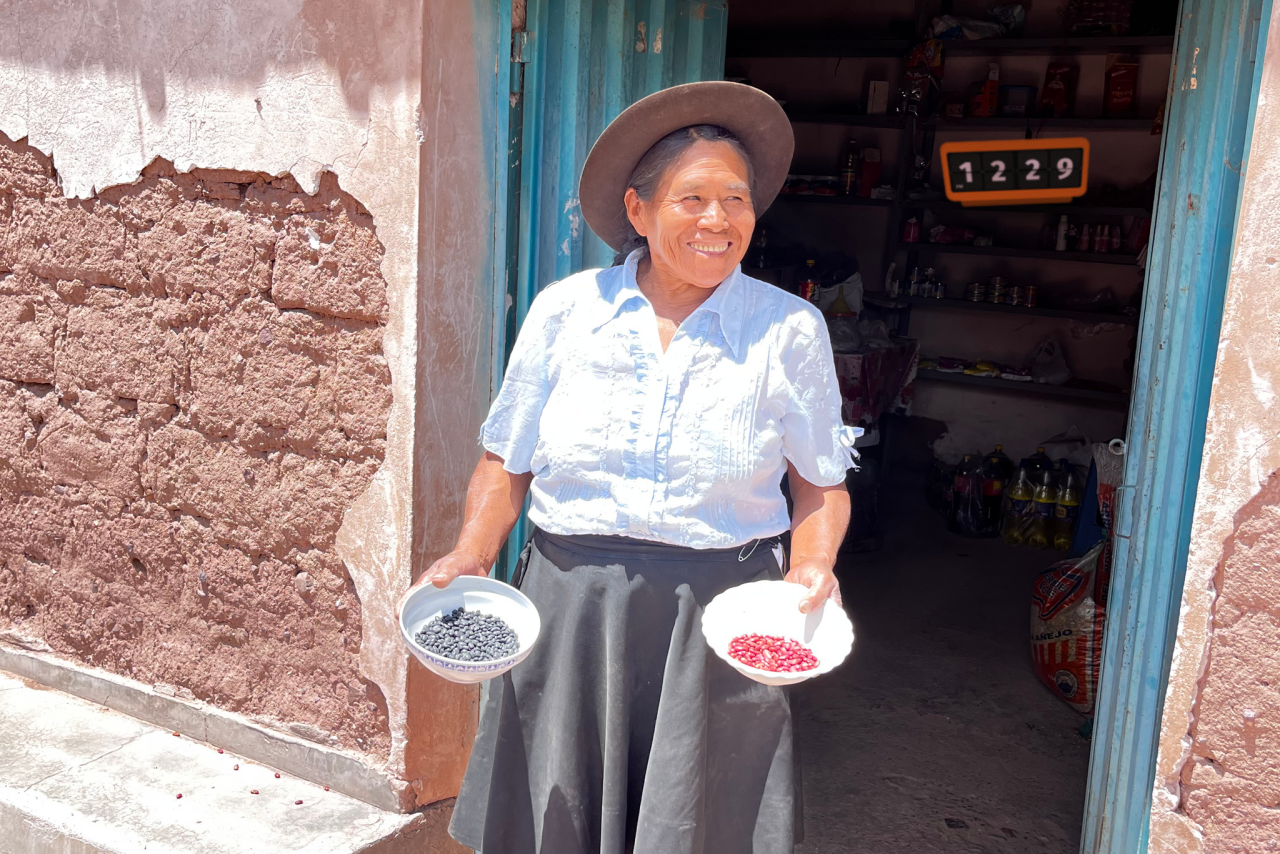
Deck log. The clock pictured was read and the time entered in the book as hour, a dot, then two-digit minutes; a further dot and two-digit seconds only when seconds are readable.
12.29
